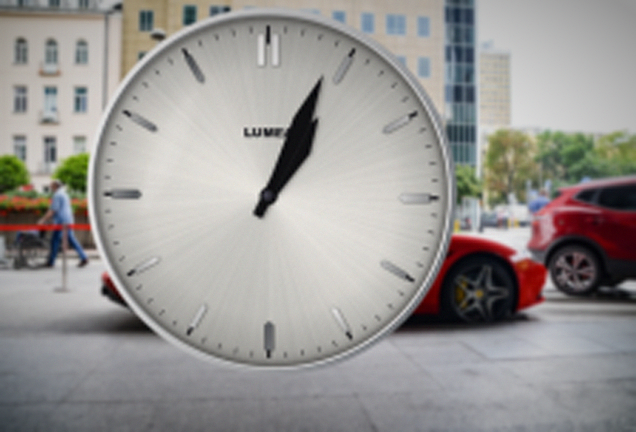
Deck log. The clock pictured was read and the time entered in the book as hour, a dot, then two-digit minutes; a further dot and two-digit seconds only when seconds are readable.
1.04
